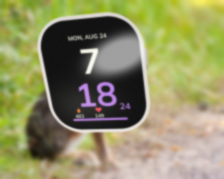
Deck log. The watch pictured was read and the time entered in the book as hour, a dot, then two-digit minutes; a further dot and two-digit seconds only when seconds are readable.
7.18
